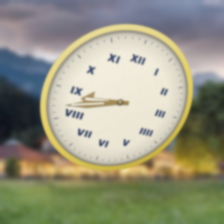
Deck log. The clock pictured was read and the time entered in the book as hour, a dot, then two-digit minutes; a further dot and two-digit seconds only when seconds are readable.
8.42
